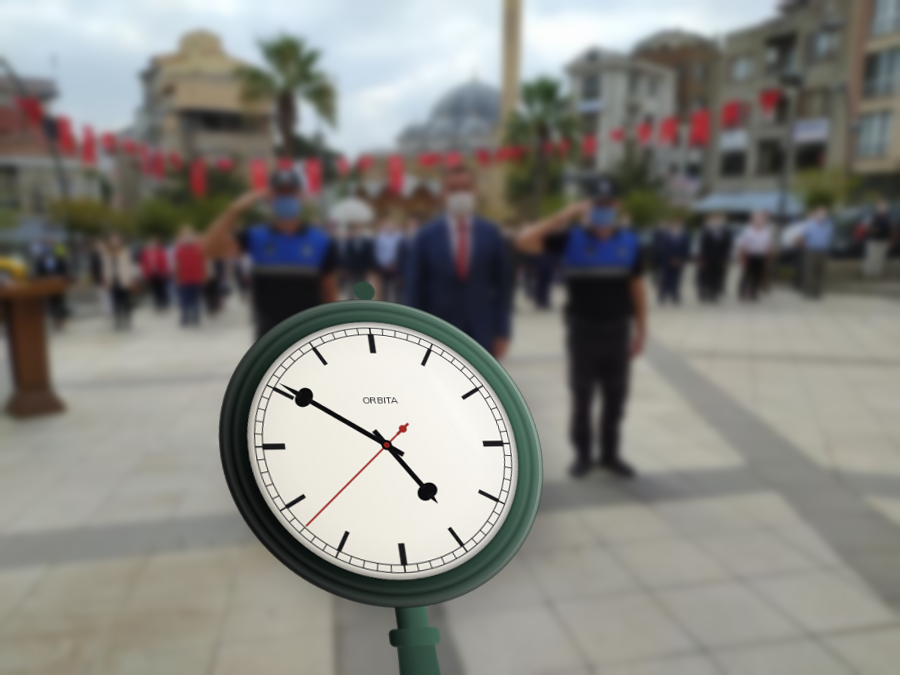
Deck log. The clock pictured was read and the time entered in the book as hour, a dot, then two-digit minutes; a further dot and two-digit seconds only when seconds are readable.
4.50.38
